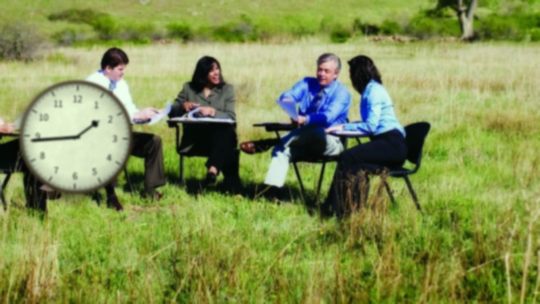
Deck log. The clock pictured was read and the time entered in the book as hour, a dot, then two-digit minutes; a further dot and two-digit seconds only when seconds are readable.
1.44
